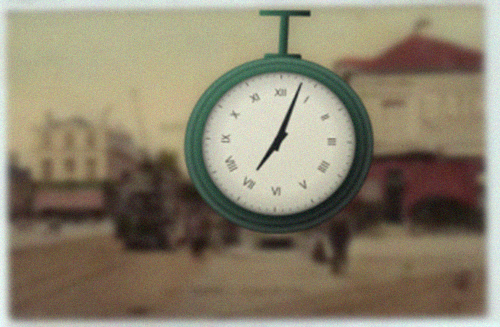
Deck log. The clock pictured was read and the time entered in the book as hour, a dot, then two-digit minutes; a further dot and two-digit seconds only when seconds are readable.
7.03
